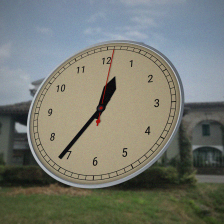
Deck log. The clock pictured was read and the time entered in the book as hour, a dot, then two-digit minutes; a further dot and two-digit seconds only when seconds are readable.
12.36.01
